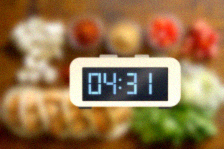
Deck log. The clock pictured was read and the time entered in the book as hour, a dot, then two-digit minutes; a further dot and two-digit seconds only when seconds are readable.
4.31
